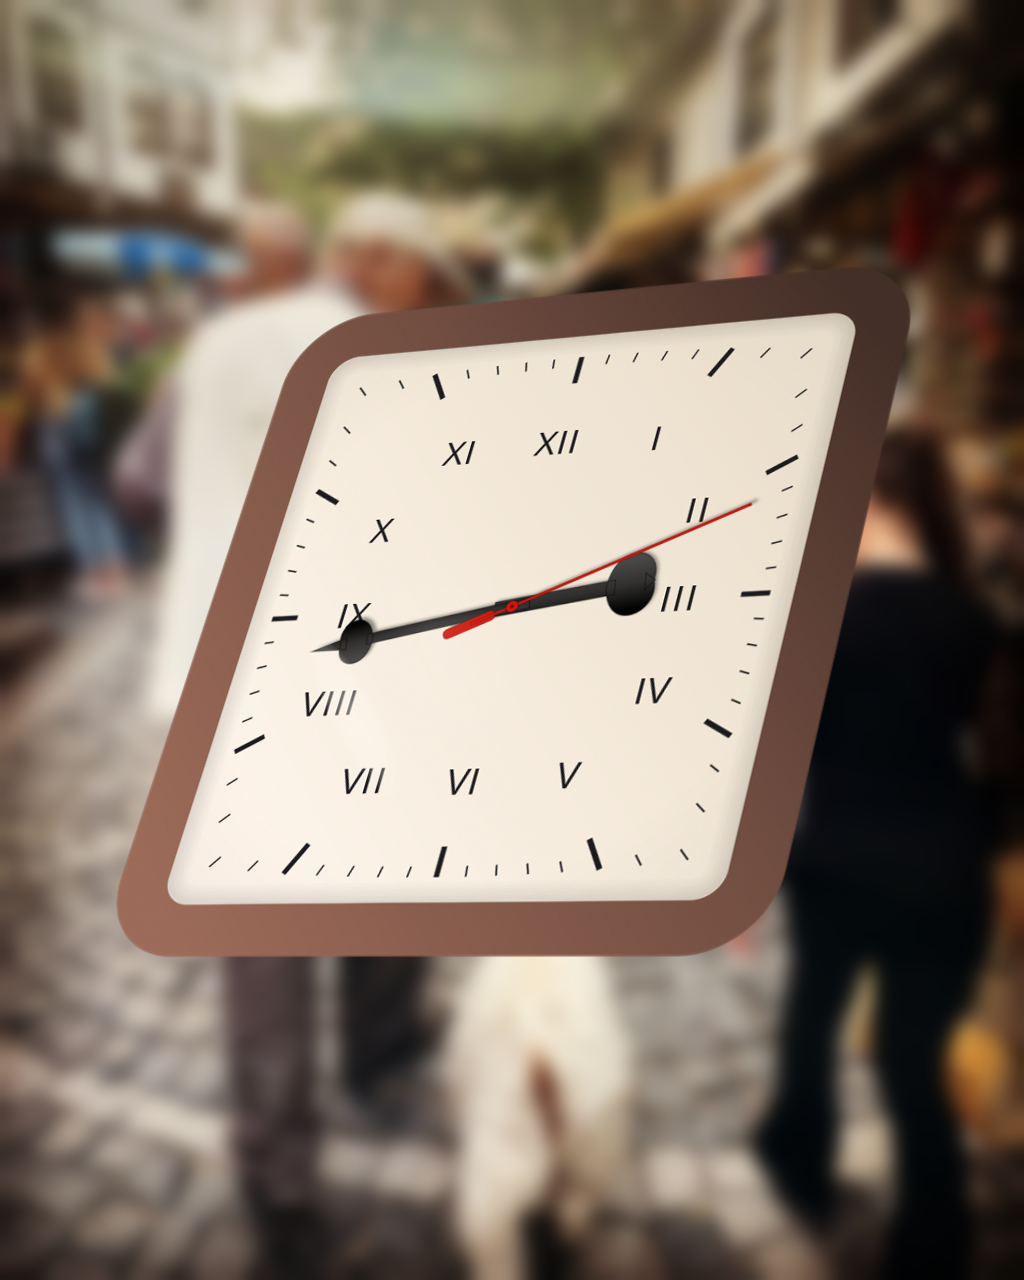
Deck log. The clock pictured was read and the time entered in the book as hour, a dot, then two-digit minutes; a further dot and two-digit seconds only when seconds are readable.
2.43.11
